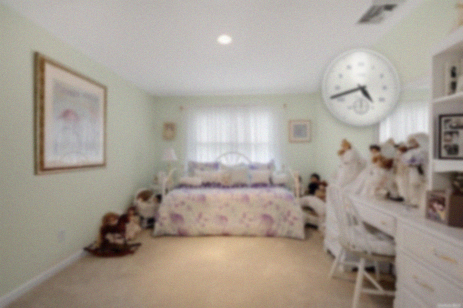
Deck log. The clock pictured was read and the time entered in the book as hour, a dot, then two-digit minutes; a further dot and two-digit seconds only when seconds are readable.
4.42
